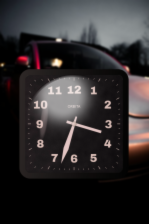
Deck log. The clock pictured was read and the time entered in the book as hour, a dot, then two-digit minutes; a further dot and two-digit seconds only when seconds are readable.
3.33
